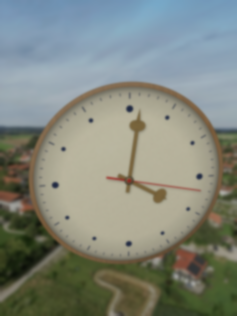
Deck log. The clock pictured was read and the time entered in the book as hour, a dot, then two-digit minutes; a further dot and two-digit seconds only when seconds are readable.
4.01.17
